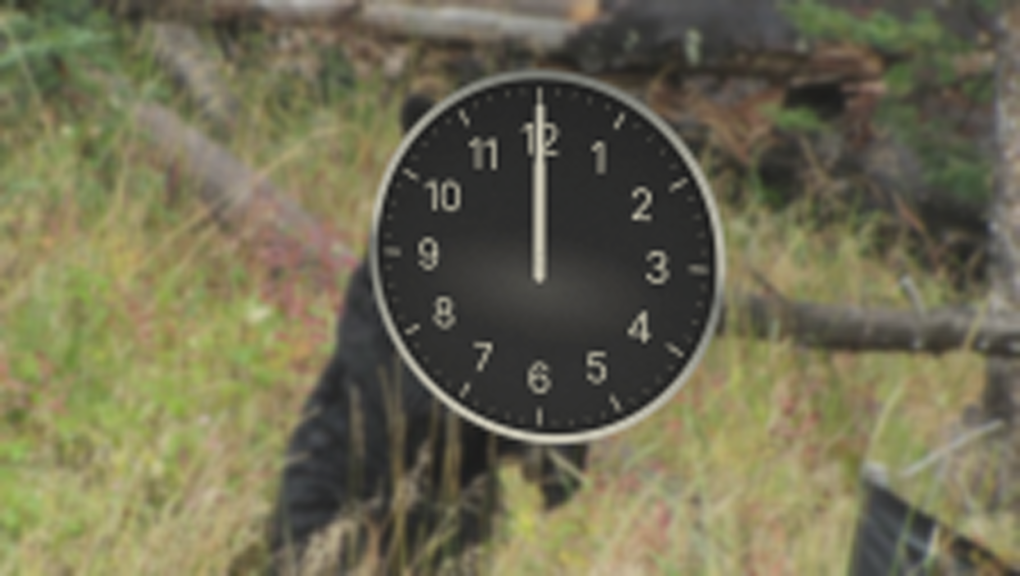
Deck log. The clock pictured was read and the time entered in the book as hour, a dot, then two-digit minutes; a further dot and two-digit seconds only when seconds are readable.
12.00
